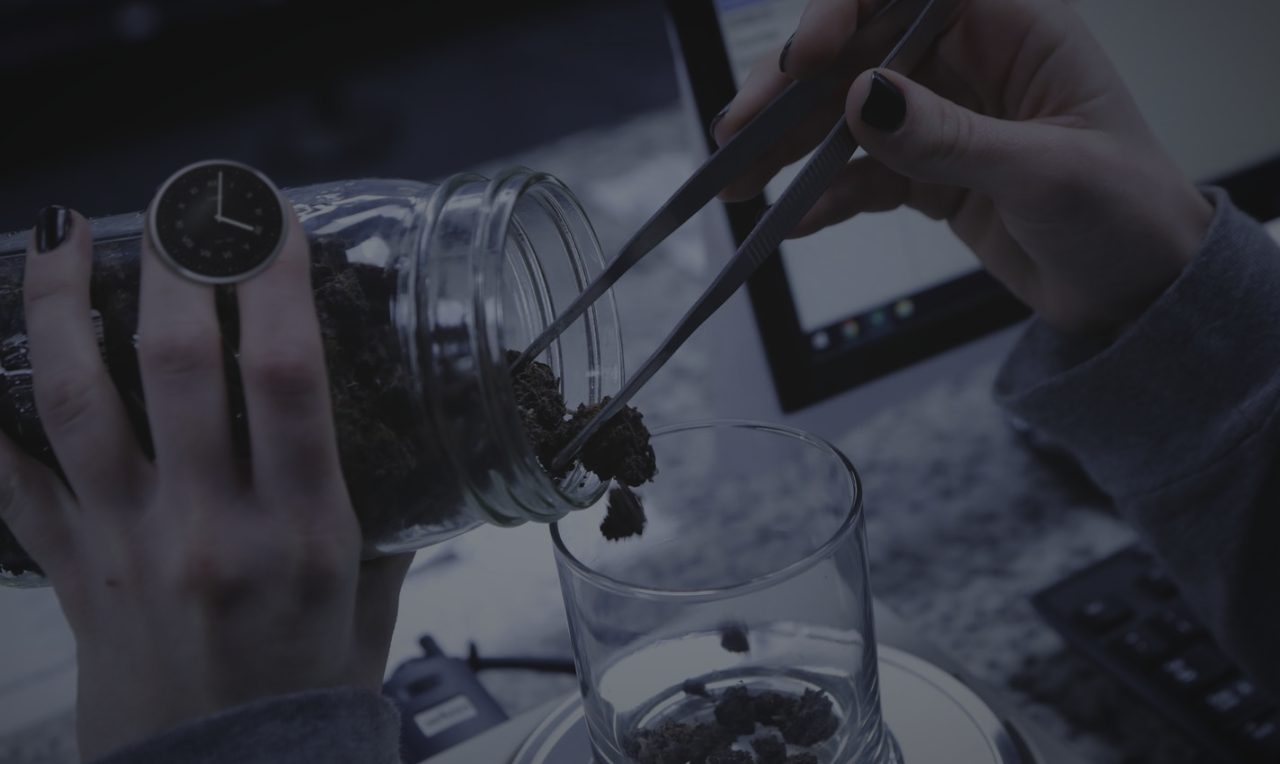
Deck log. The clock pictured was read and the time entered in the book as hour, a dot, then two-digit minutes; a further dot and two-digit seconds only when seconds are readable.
4.02
